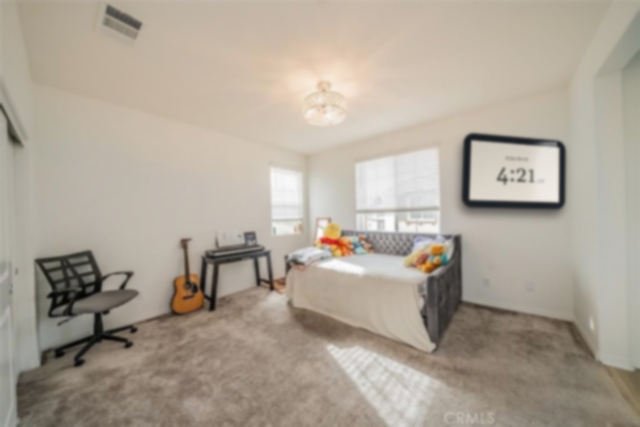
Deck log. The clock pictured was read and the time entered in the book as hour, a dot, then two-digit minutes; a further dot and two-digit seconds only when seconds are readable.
4.21
